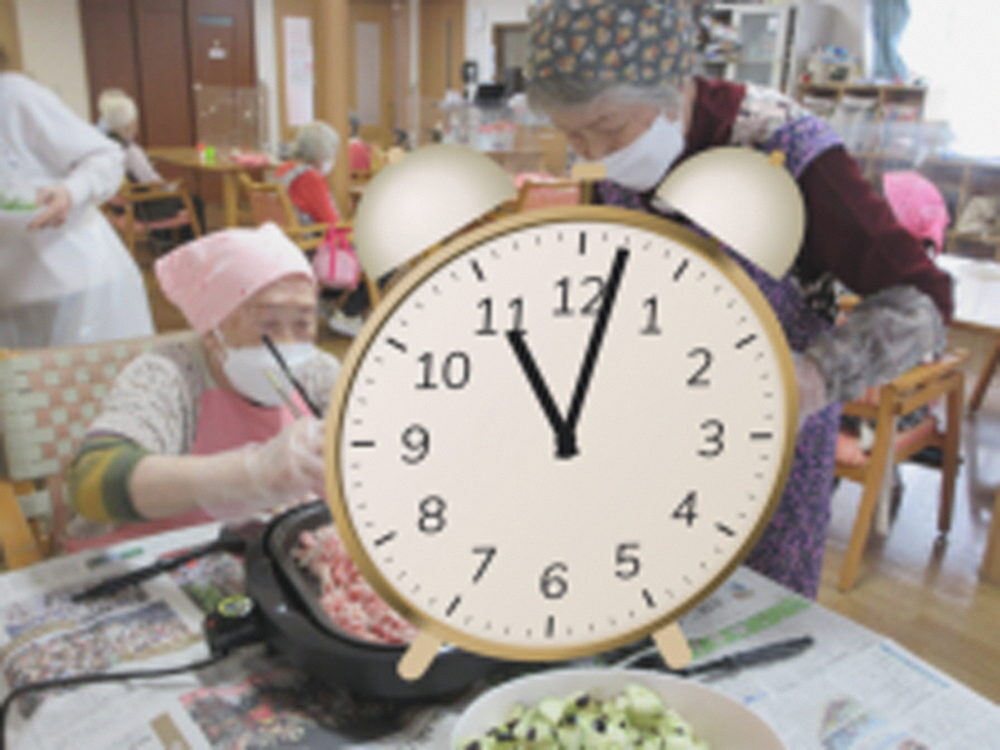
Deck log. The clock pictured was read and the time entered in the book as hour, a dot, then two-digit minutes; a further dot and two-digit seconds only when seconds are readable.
11.02
